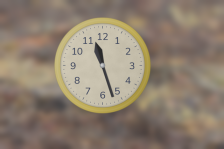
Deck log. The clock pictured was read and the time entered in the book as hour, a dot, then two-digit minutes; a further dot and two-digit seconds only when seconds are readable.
11.27
